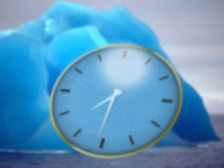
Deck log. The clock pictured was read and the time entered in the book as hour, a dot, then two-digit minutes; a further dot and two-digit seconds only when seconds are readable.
7.31
